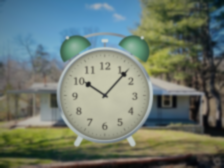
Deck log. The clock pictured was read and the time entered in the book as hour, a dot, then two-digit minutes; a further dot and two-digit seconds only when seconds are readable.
10.07
